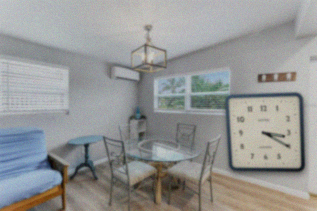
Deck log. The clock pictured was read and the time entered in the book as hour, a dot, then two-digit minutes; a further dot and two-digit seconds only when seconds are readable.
3.20
